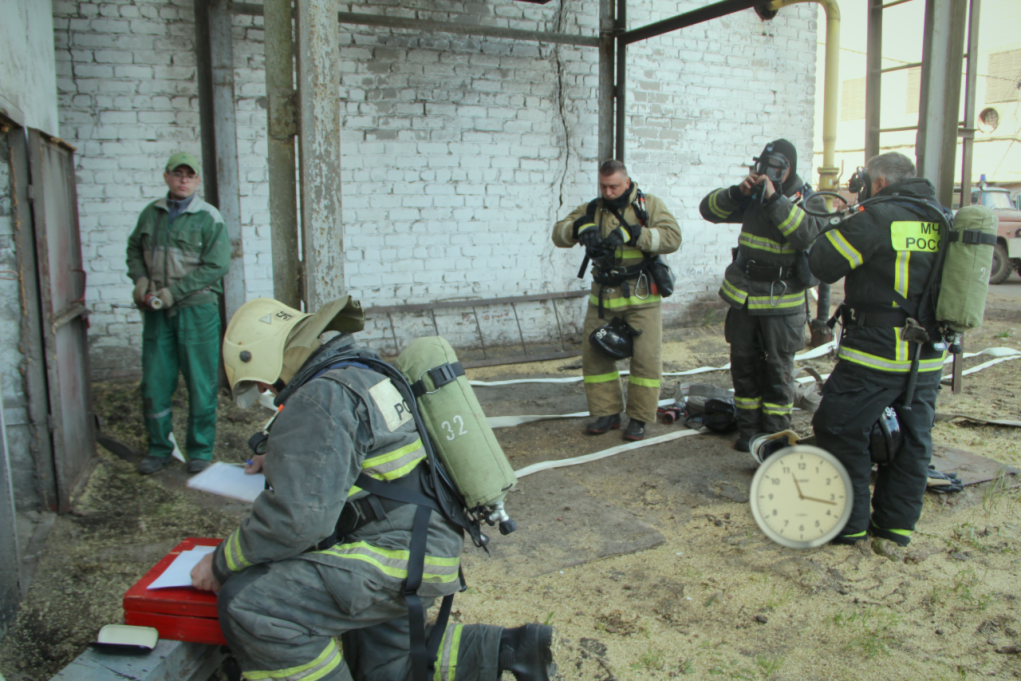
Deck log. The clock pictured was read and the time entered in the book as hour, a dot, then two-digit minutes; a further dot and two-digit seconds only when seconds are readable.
11.17
